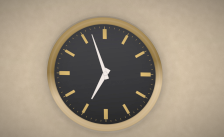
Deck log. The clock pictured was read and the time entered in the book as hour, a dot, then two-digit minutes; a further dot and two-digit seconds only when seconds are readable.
6.57
